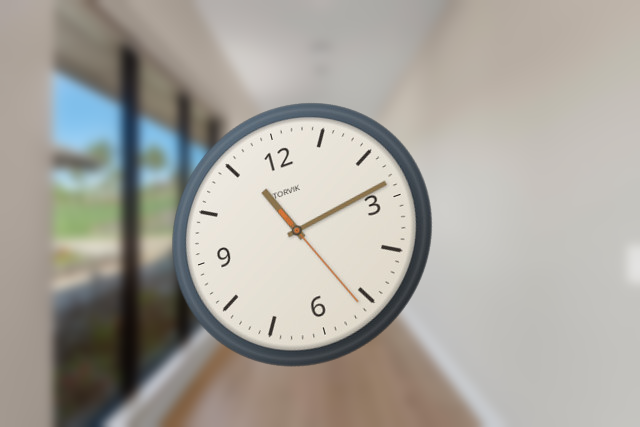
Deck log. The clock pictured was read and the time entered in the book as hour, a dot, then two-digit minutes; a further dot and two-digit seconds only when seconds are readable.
11.13.26
